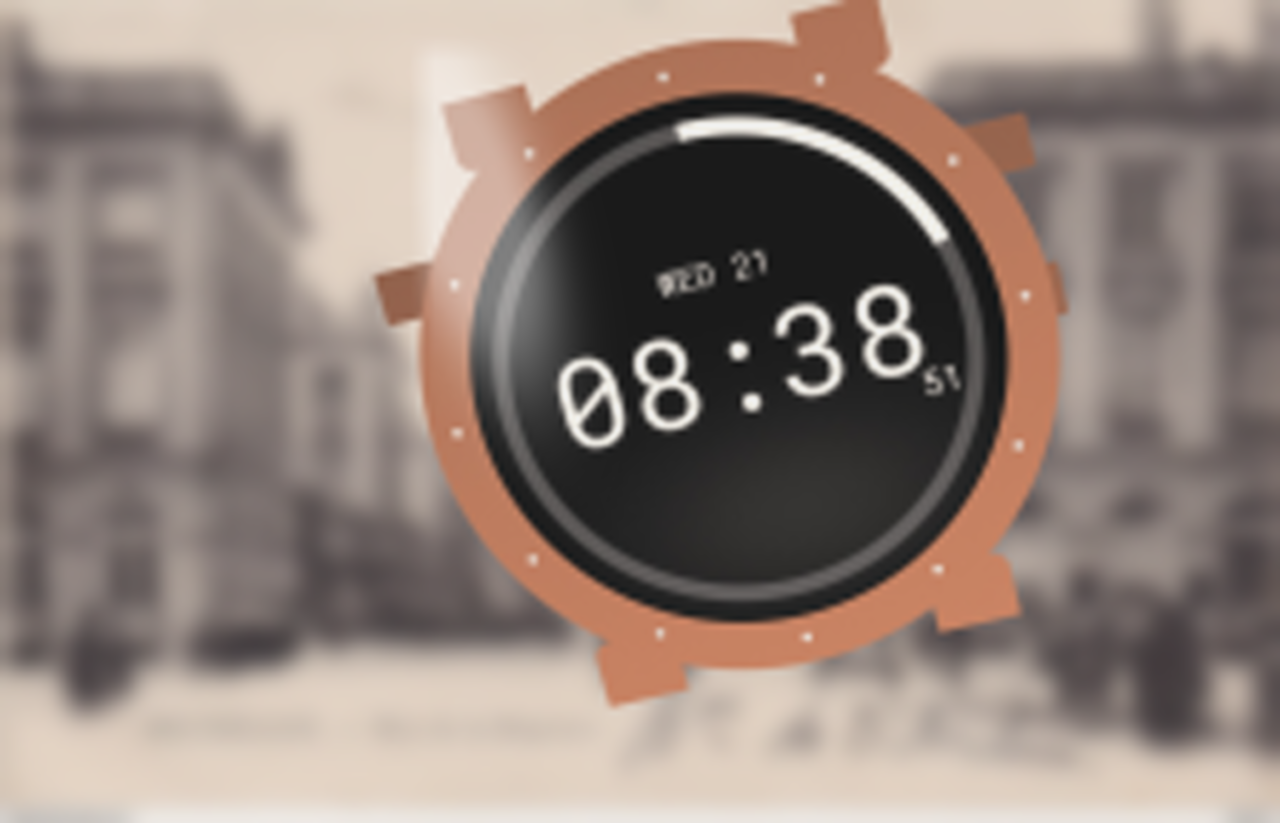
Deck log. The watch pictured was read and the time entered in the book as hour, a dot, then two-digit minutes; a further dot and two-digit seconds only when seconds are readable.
8.38
